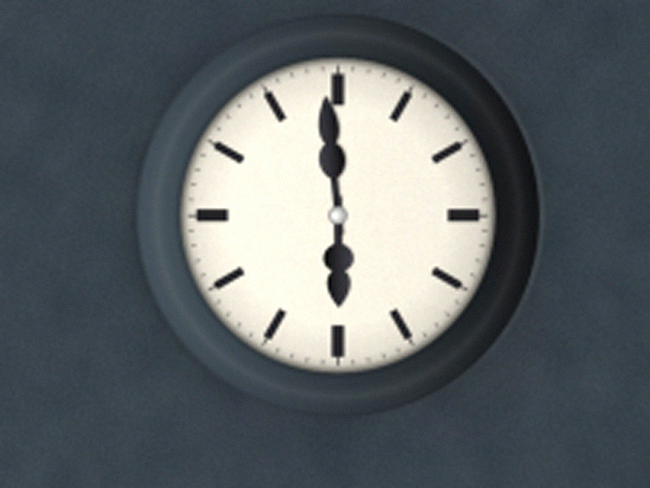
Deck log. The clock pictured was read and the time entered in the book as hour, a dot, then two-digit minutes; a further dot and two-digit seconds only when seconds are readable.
5.59
